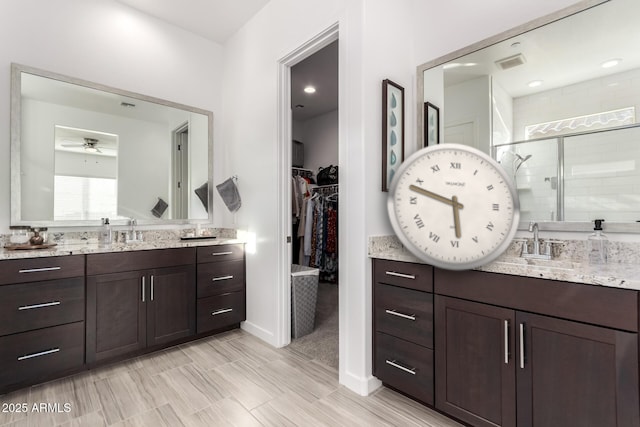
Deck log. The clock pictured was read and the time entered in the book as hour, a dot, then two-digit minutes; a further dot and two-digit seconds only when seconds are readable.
5.48
